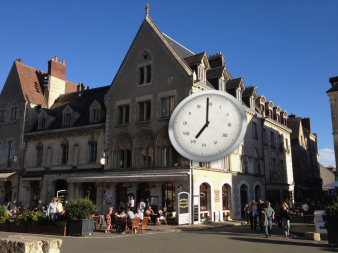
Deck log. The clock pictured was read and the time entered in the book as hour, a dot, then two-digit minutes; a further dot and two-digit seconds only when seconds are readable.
6.59
